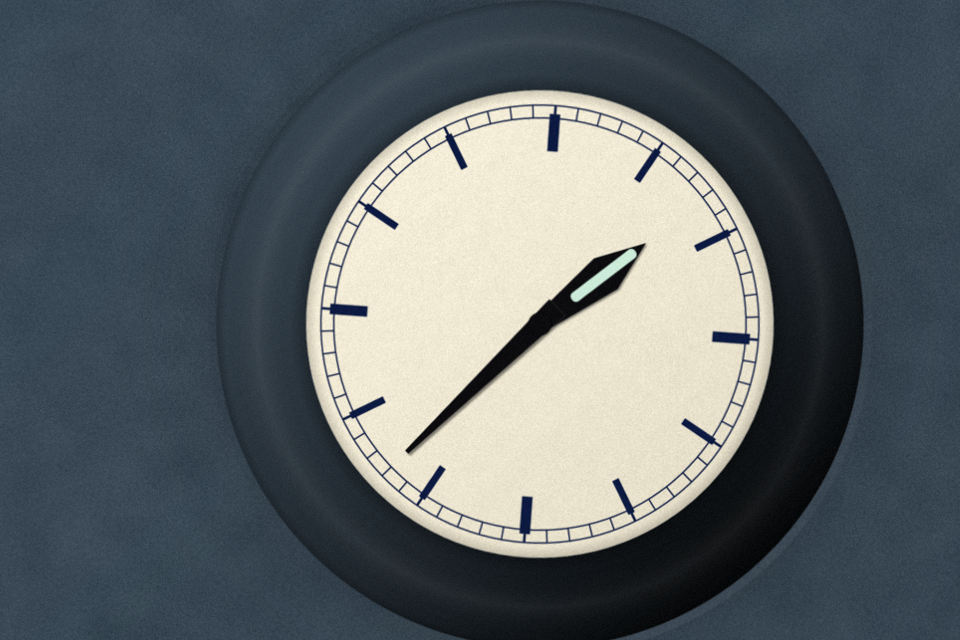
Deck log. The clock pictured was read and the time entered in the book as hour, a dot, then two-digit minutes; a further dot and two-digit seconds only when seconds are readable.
1.37
